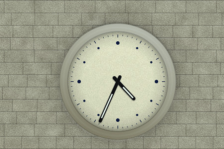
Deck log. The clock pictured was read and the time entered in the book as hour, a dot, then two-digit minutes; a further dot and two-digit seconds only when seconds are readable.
4.34
